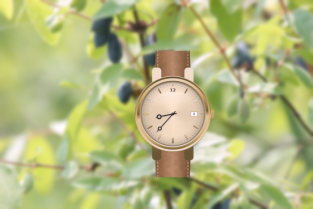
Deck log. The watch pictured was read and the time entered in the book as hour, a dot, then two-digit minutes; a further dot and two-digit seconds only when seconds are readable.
8.37
